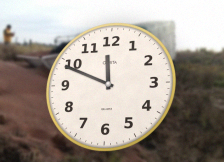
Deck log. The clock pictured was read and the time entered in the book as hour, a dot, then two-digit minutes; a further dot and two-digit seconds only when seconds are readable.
11.49
